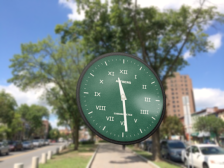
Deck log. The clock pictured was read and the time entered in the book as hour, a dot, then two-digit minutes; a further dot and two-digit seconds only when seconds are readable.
11.29
